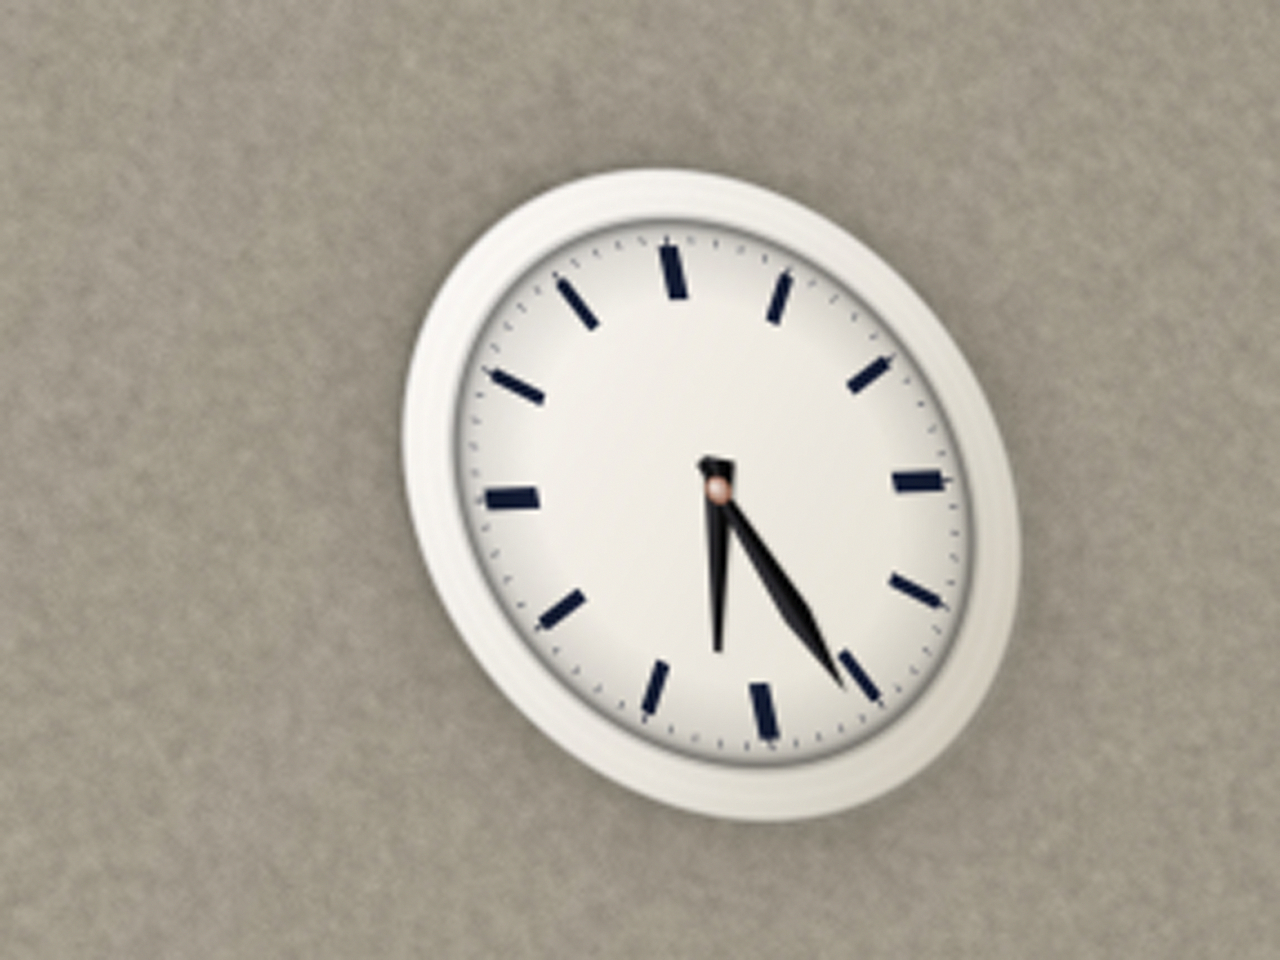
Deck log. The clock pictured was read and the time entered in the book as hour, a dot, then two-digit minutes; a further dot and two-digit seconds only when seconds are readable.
6.26
